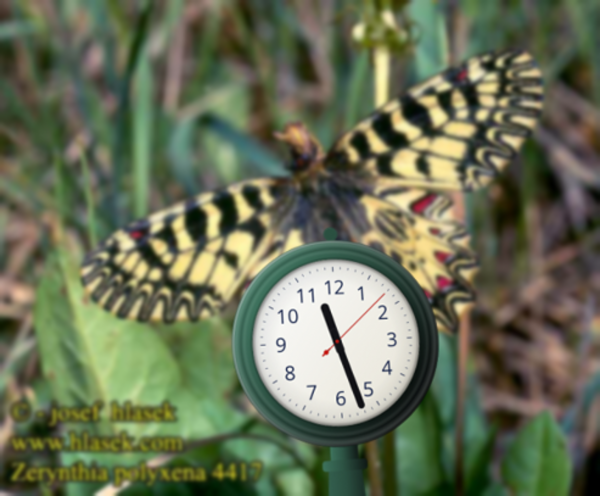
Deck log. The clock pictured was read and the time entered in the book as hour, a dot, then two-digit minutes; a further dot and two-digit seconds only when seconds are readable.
11.27.08
